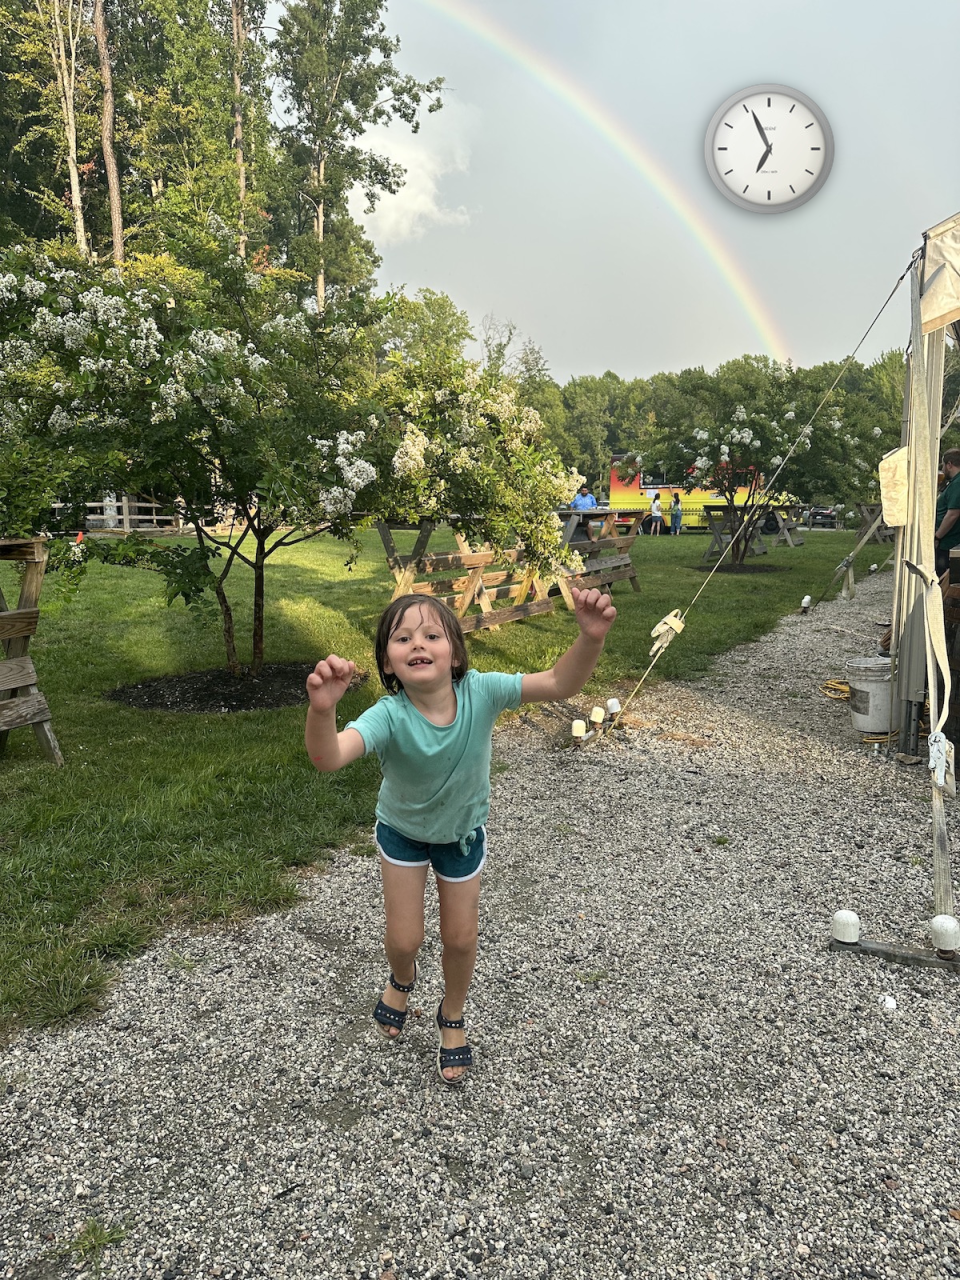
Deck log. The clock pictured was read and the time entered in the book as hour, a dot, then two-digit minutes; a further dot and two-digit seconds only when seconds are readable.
6.56
